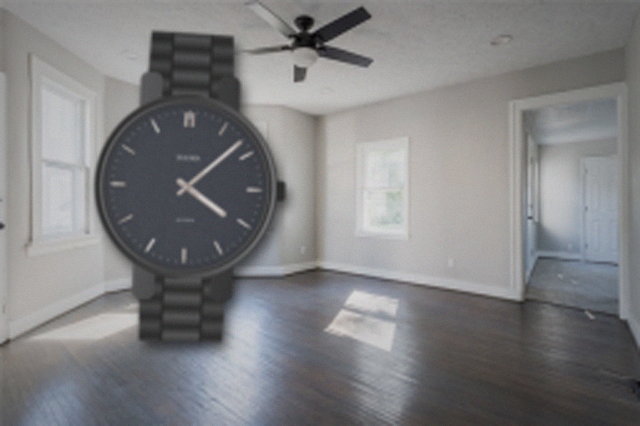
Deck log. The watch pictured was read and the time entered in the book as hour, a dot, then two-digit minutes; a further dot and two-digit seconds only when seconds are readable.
4.08
